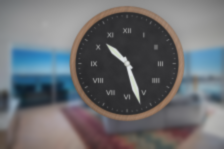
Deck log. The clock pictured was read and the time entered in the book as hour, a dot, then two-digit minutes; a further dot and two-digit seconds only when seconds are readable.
10.27
